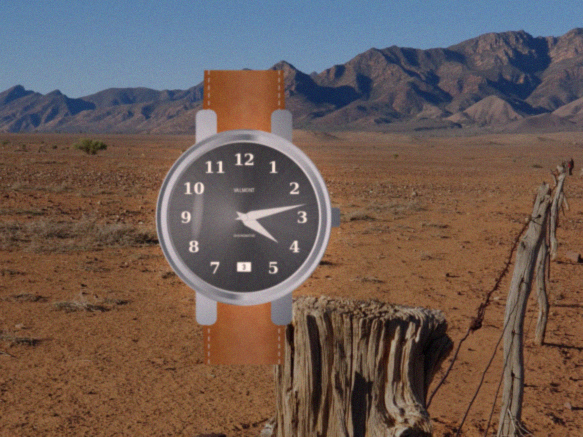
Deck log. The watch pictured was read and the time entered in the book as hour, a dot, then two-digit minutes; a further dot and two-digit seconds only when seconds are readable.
4.13
